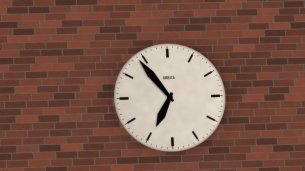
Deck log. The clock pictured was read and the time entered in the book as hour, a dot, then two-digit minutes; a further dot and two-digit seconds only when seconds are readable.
6.54
